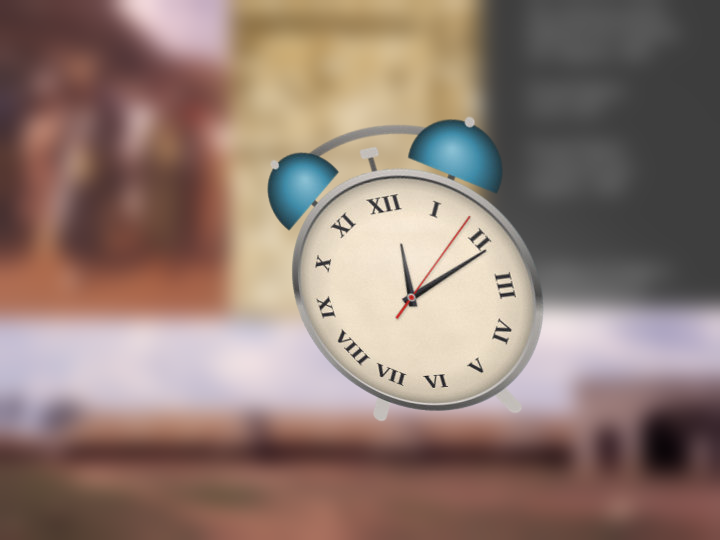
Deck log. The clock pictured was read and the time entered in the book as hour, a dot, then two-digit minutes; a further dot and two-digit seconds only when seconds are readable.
12.11.08
